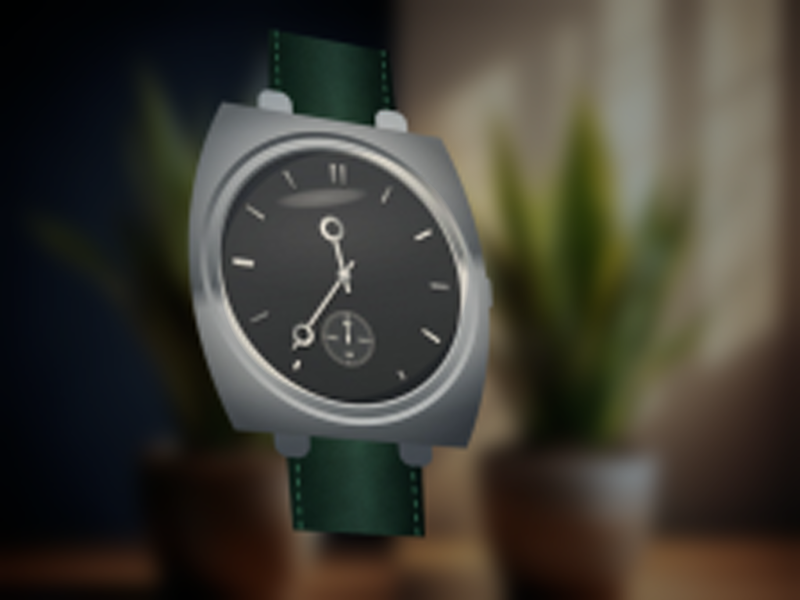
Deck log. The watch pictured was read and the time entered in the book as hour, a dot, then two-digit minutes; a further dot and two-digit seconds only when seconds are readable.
11.36
